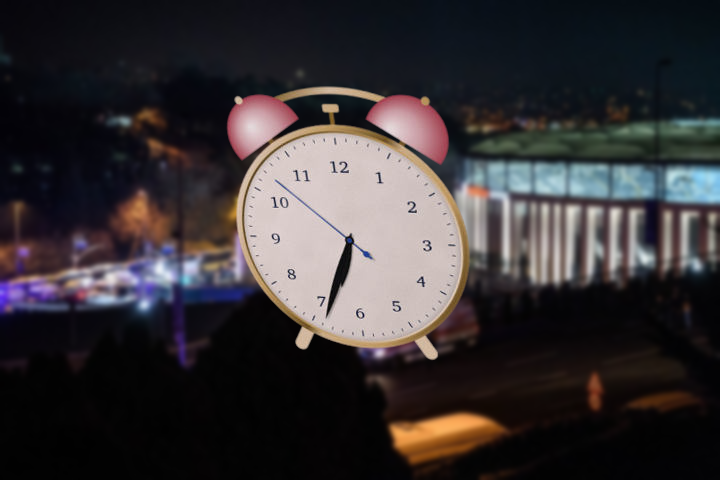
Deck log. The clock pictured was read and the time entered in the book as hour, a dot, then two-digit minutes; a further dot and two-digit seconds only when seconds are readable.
6.33.52
